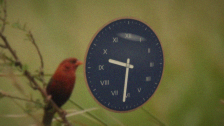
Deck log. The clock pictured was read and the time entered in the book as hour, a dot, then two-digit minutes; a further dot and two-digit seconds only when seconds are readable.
9.31
